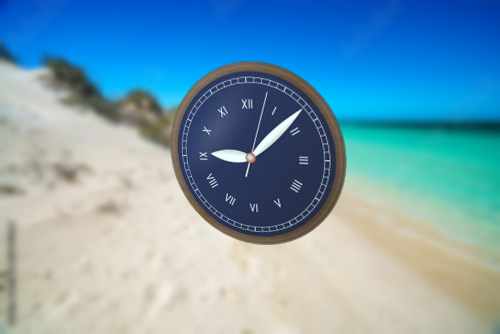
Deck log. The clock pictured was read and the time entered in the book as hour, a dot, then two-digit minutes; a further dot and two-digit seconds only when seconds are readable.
9.08.03
